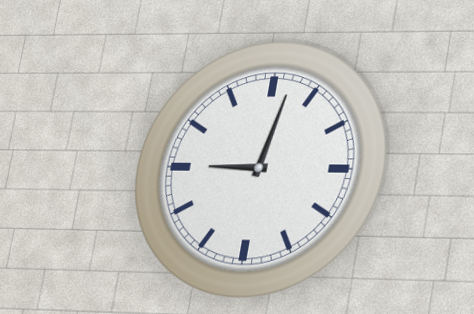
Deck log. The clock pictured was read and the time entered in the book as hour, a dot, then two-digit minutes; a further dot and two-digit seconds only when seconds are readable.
9.02
